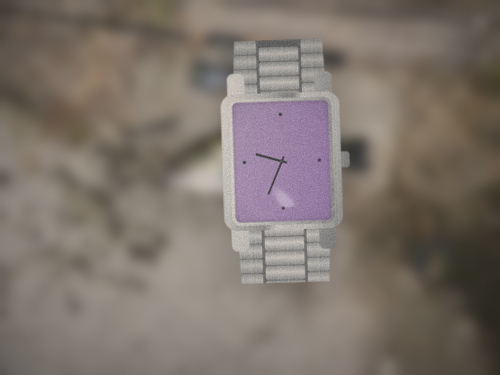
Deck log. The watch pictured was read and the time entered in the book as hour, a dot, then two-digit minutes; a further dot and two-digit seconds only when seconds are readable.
9.34
